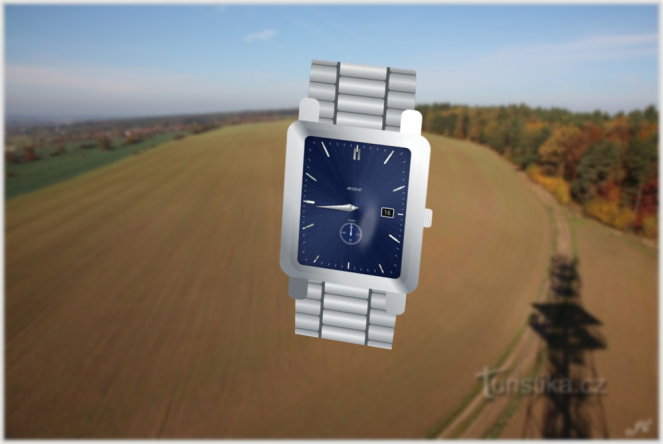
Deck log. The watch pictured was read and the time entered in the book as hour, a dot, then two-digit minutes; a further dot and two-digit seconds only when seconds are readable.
8.44
